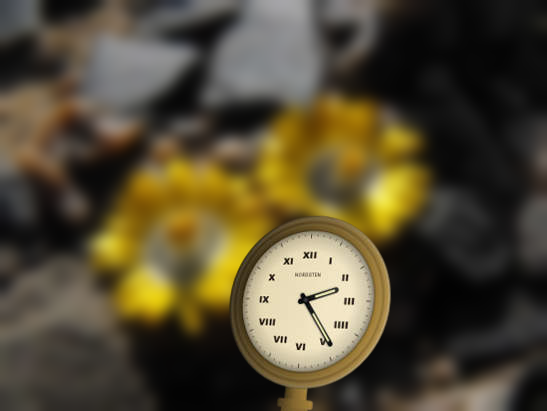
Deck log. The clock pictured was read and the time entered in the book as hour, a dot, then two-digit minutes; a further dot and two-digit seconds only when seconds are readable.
2.24
